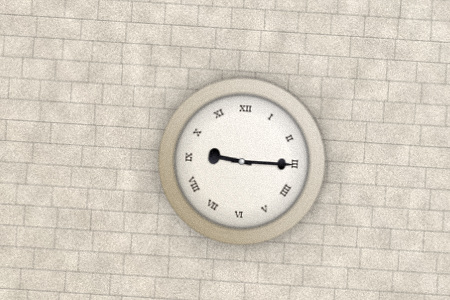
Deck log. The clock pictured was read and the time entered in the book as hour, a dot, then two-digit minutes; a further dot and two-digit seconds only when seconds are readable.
9.15
